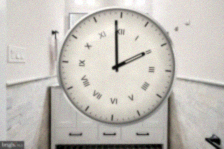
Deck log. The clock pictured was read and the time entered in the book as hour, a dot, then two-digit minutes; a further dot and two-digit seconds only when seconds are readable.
1.59
